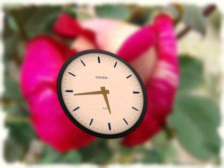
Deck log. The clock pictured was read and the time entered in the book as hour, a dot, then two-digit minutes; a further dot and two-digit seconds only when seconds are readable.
5.44
